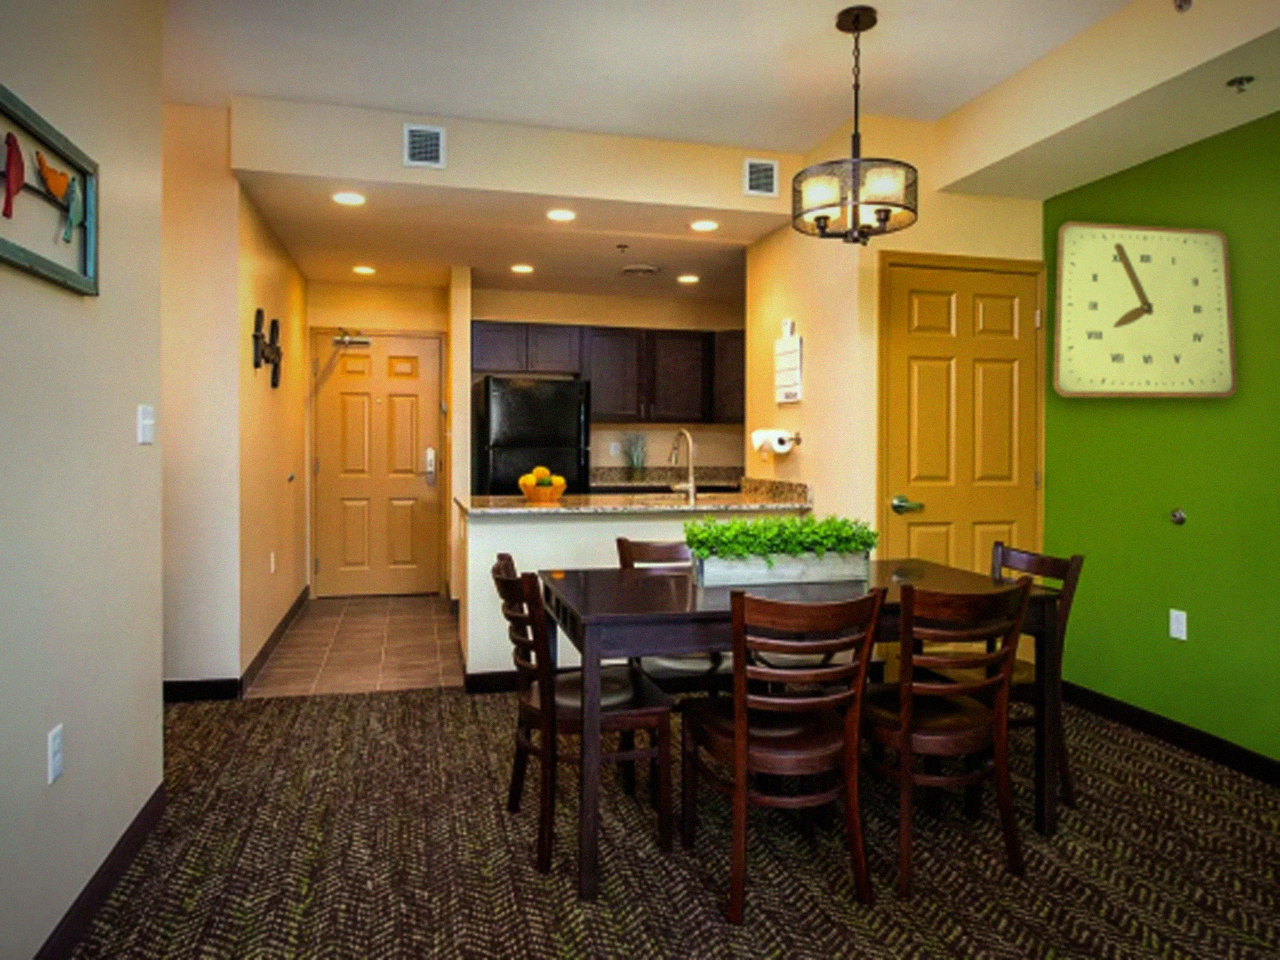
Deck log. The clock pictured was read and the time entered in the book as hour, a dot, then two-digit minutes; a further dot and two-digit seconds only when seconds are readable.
7.56
